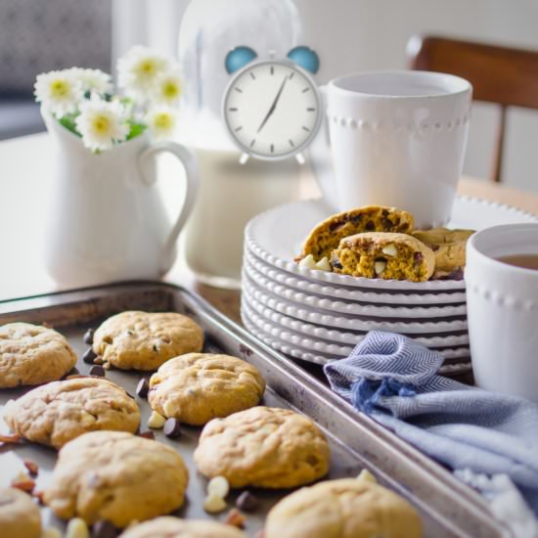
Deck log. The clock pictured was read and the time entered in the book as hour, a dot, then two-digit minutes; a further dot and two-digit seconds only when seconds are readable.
7.04
